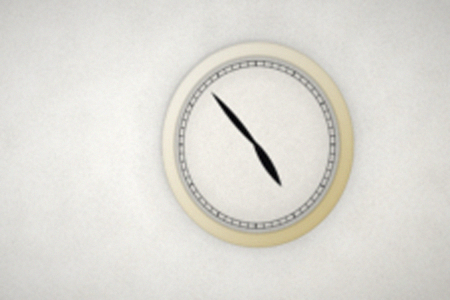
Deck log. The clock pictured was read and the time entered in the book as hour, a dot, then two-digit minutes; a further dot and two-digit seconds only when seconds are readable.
4.53
